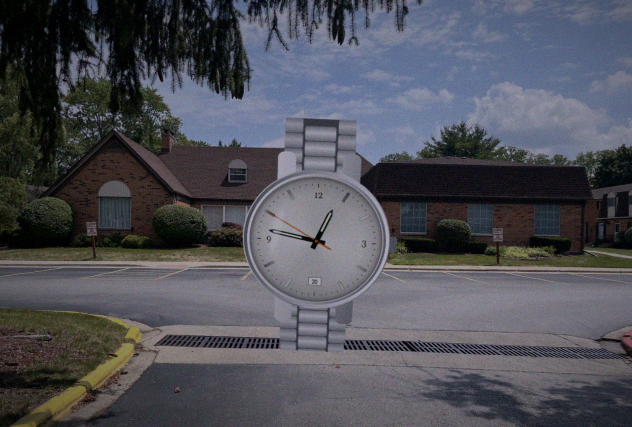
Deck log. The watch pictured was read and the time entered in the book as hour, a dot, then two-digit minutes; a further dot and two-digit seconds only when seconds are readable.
12.46.50
